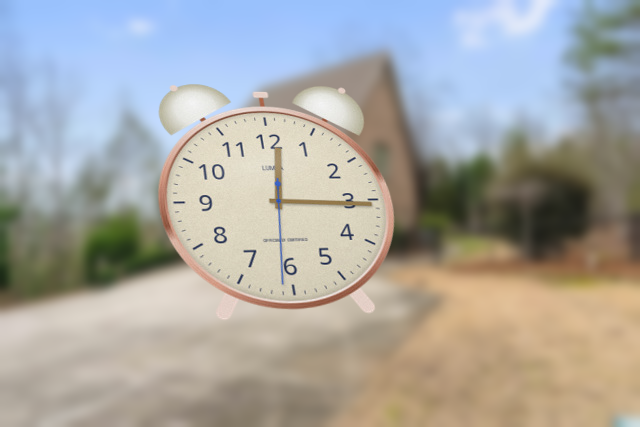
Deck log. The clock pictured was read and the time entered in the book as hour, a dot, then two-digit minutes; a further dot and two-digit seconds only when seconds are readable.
12.15.31
